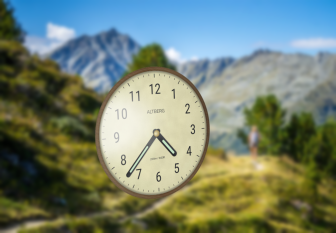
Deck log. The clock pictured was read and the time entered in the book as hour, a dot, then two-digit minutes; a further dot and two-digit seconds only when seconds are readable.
4.37
